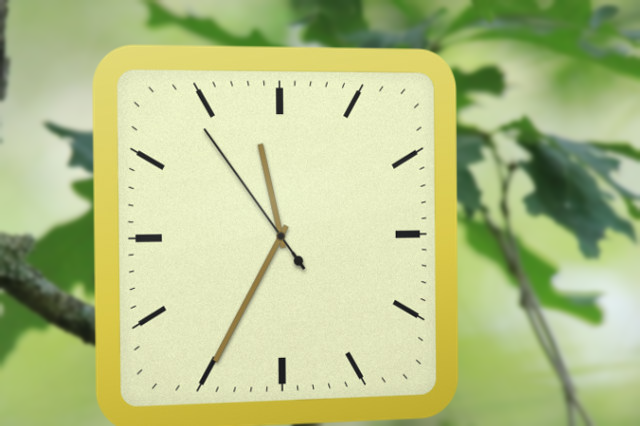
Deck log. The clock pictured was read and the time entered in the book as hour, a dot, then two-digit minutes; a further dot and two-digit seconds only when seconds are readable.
11.34.54
